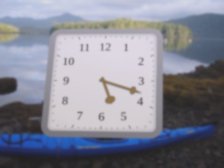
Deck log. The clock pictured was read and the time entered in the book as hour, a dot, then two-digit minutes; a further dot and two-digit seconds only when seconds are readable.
5.18
